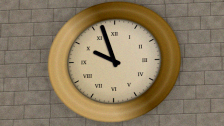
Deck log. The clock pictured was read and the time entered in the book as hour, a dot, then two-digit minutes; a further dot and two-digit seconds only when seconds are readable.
9.57
